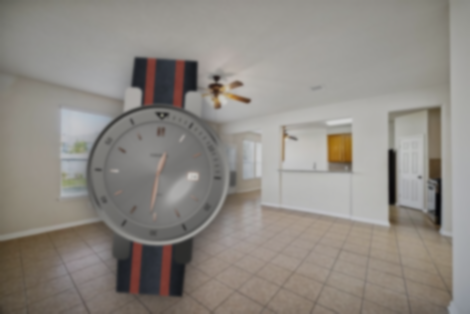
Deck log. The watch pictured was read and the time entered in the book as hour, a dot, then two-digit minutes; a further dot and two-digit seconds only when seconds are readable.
12.31
